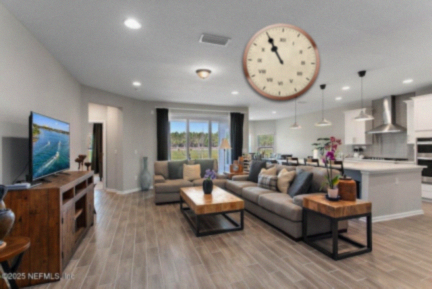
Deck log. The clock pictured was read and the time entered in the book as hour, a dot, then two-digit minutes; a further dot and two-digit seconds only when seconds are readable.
10.55
